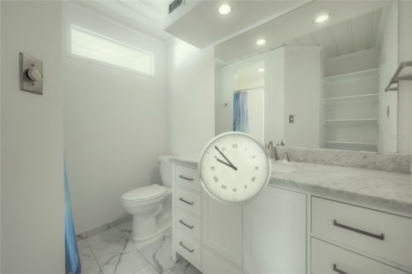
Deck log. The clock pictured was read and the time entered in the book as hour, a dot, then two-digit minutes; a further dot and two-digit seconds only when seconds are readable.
9.53
